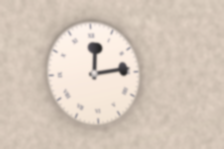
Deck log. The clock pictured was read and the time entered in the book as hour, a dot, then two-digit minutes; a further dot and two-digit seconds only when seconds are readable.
12.14
